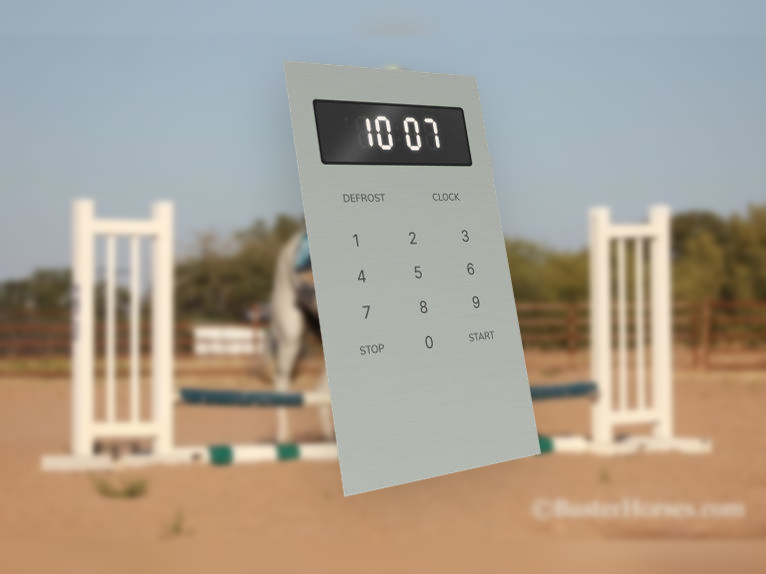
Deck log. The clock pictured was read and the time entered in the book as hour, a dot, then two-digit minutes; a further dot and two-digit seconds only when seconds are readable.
10.07
